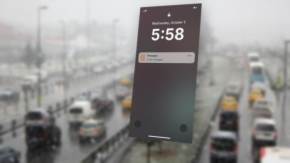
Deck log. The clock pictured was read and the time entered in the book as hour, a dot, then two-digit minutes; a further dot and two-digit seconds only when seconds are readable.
5.58
